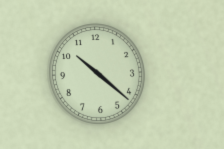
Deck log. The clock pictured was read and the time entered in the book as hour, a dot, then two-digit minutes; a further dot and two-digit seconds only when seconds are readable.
10.22
